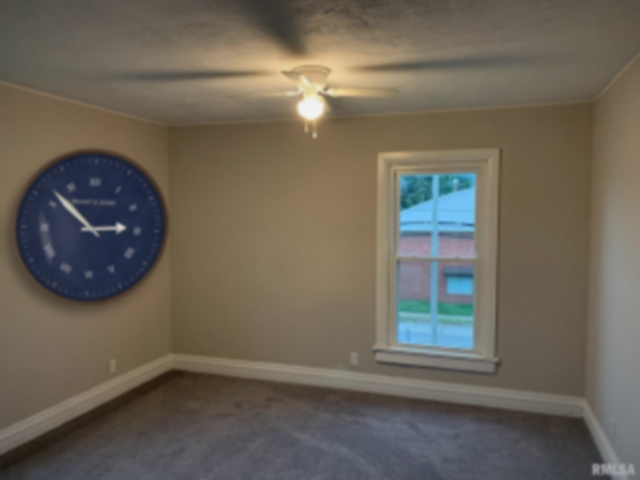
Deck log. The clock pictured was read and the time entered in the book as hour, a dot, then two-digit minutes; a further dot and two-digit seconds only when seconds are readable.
2.52
